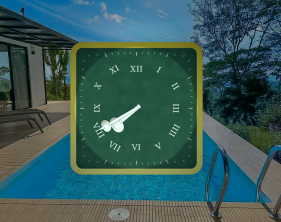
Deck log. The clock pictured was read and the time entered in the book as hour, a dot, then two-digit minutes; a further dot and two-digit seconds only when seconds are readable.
7.40
